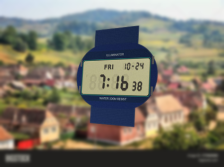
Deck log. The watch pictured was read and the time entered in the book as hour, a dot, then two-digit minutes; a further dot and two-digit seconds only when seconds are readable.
7.16.38
